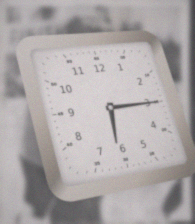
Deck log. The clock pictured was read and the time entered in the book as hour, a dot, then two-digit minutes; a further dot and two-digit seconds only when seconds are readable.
6.15
